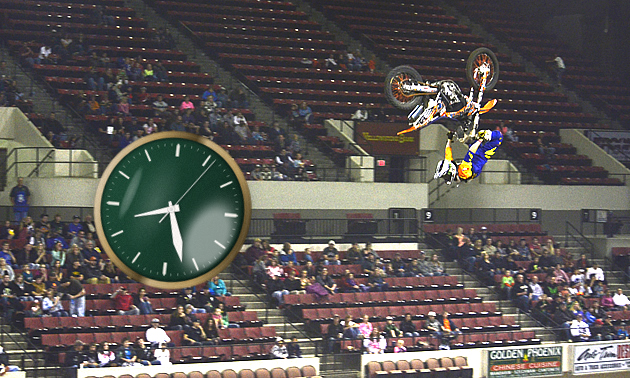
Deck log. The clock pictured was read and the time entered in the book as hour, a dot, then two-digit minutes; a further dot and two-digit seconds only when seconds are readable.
8.27.06
